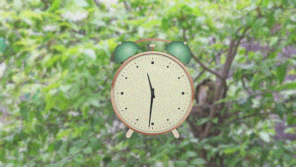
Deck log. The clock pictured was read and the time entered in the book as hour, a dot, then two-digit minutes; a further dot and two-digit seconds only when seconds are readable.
11.31
